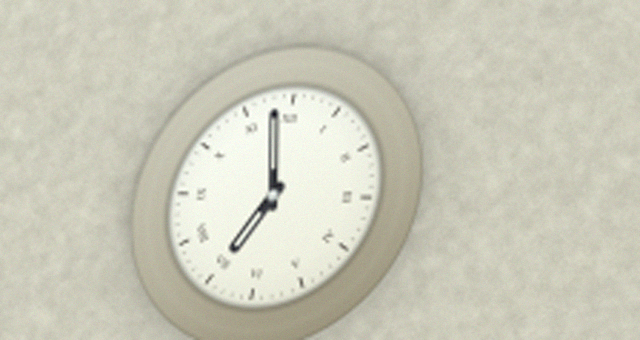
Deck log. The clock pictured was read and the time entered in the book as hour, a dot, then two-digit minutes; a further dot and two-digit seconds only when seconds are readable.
6.58
